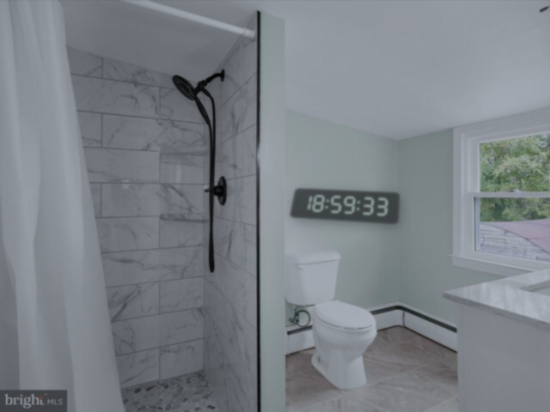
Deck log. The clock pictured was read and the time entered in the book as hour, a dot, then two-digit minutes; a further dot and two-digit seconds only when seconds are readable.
18.59.33
